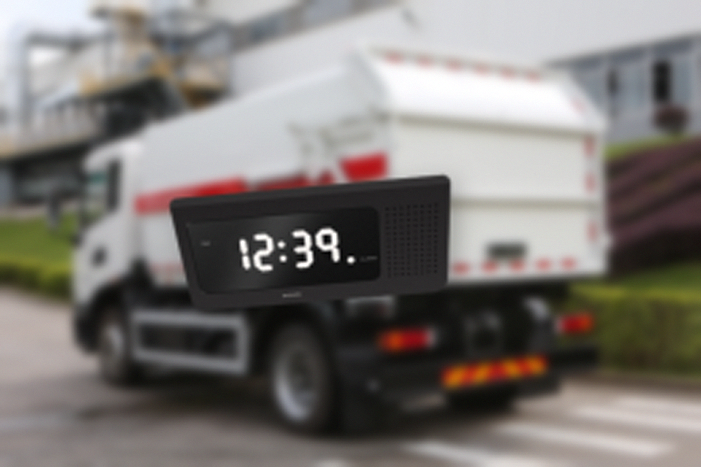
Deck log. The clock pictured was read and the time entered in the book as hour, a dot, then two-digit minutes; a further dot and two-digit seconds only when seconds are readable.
12.39
